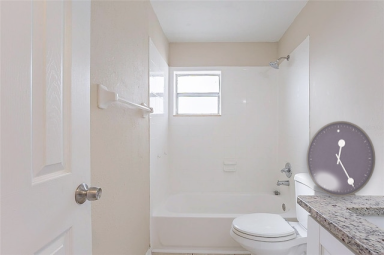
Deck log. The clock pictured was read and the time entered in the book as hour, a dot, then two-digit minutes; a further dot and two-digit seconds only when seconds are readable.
12.25
